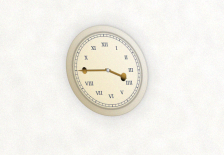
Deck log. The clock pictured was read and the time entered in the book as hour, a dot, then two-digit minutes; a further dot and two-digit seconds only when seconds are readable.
3.45
